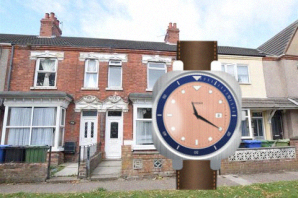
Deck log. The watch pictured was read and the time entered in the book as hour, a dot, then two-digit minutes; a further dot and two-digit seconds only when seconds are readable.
11.20
